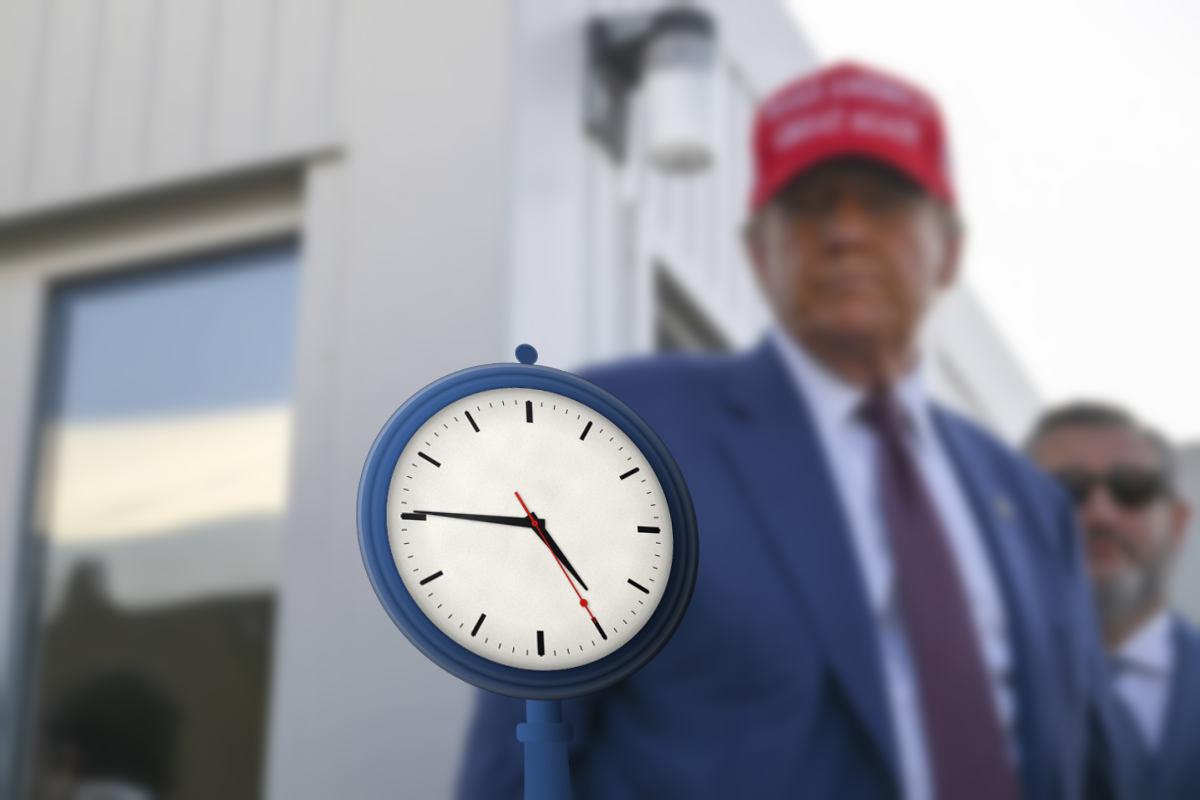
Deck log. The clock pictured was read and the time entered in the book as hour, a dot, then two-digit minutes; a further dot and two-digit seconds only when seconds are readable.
4.45.25
